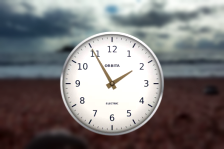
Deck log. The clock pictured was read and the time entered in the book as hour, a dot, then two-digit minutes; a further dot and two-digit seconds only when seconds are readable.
1.55
